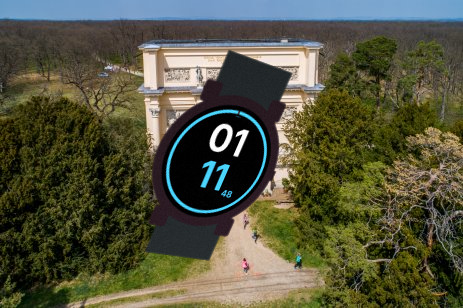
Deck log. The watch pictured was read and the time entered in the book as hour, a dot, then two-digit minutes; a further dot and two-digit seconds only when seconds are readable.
1.11.48
